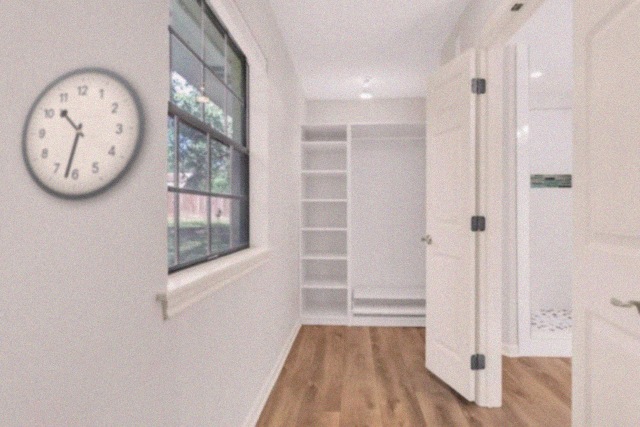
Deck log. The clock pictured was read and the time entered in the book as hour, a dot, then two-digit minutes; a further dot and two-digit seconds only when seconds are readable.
10.32
